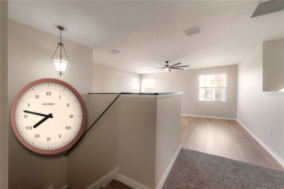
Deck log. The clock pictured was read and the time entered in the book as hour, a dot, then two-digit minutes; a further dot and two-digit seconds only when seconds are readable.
7.47
